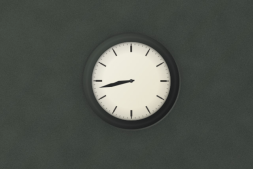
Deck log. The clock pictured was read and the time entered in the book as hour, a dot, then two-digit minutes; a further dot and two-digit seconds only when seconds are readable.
8.43
